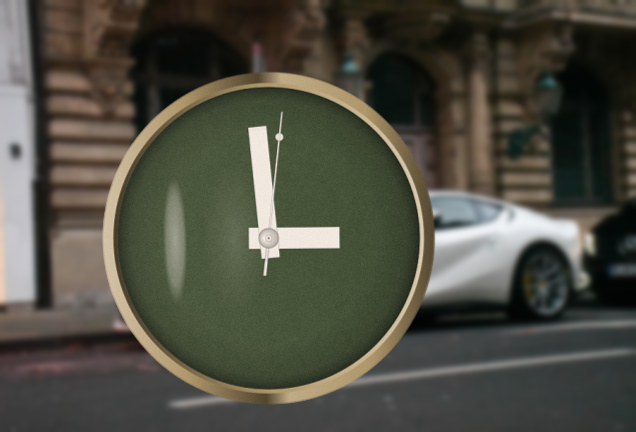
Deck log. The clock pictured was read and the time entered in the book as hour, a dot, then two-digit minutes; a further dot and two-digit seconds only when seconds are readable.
2.59.01
